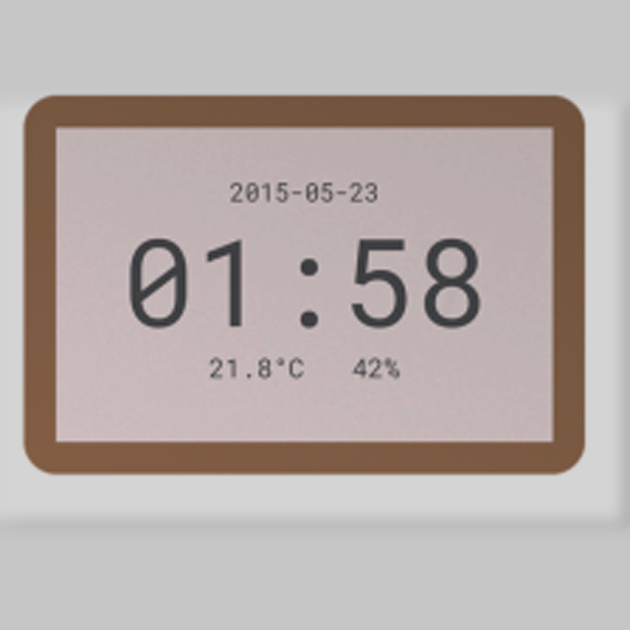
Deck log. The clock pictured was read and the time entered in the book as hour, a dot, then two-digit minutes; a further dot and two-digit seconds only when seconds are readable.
1.58
